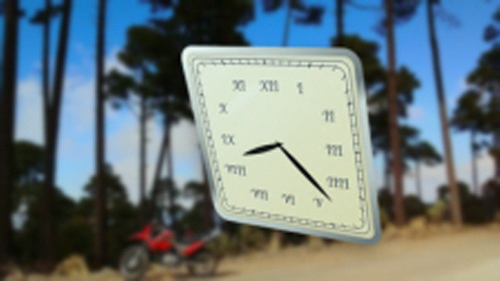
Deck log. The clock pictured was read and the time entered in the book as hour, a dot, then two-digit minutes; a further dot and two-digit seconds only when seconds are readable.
8.23
